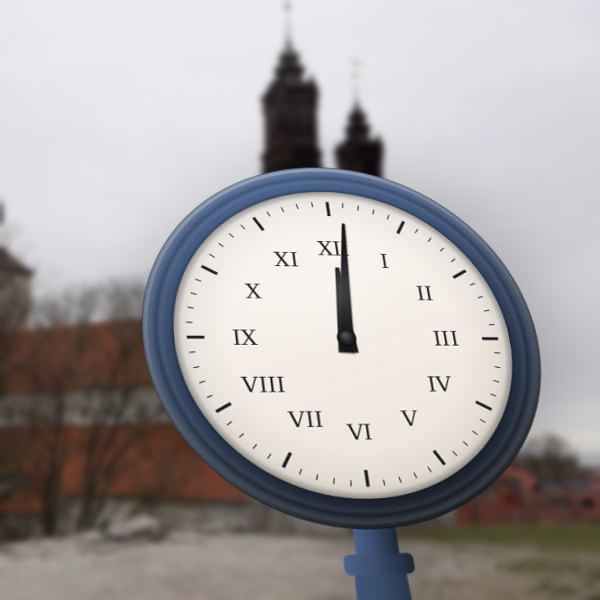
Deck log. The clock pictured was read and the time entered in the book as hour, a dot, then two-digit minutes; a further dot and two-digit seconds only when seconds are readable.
12.01
